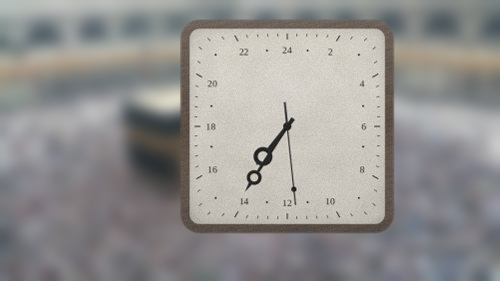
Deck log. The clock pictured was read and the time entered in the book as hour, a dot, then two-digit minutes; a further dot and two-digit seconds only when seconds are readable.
14.35.29
